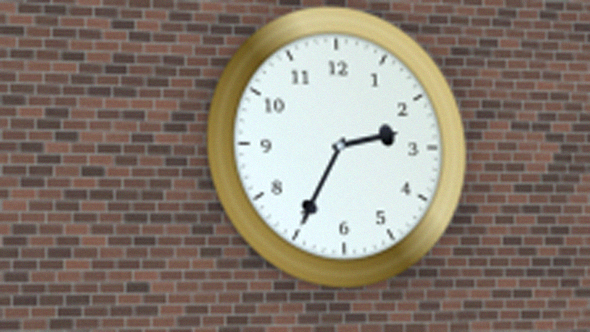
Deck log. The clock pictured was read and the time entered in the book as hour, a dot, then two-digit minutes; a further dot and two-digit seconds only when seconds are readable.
2.35
